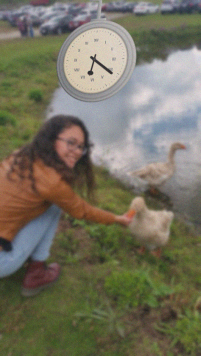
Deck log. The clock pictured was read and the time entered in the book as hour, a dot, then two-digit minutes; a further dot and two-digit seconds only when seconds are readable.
6.21
